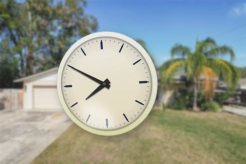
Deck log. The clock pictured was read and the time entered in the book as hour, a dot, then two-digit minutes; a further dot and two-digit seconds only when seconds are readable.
7.50
